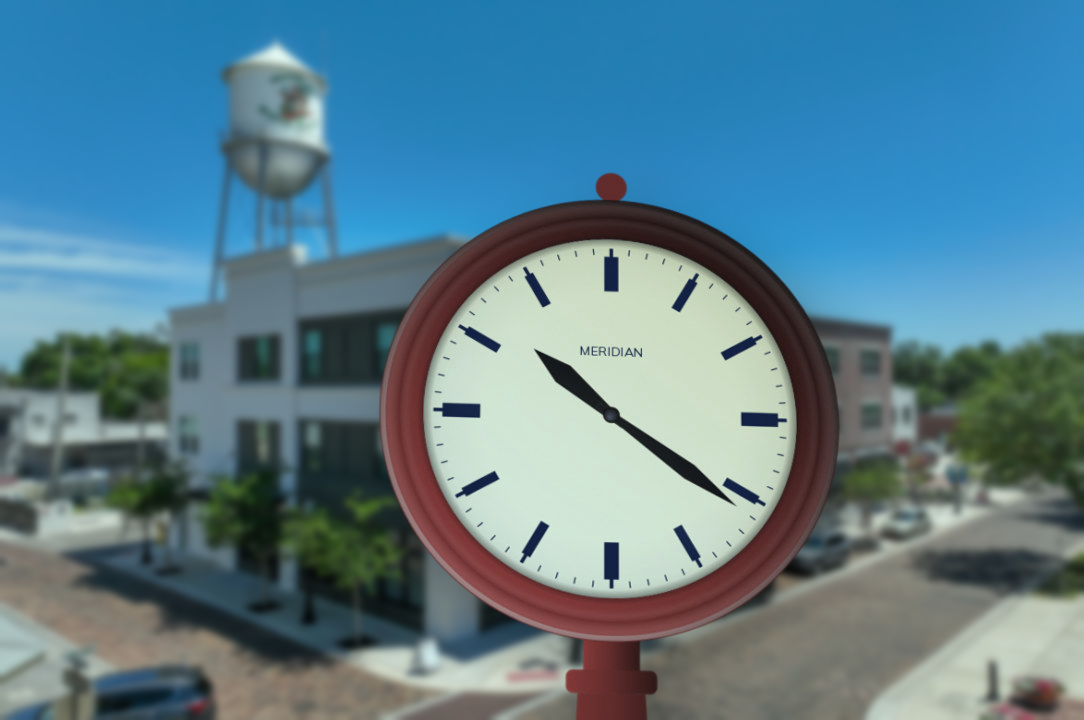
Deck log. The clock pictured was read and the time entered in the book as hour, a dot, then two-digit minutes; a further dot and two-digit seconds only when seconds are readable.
10.21
